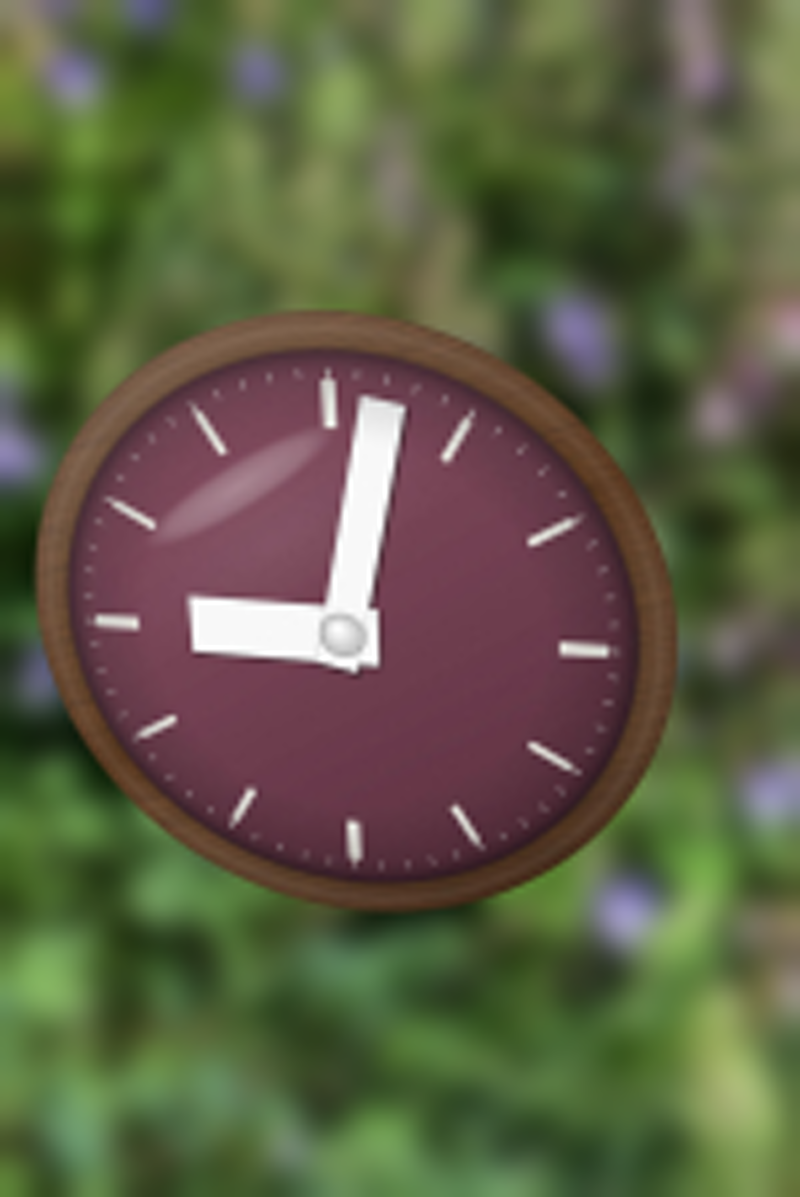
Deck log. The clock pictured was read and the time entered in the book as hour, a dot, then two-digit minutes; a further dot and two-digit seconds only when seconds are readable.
9.02
